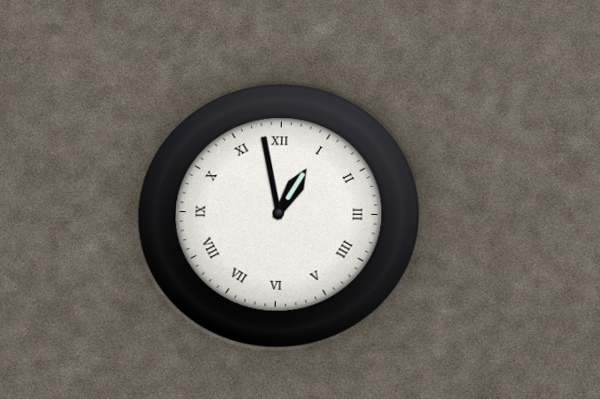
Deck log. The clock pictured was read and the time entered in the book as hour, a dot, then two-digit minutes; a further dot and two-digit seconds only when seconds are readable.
12.58
